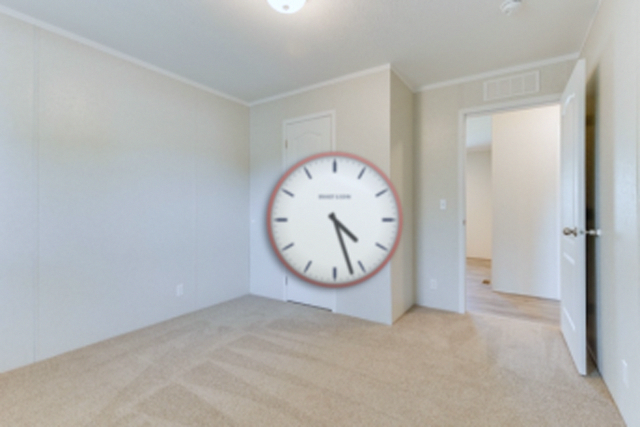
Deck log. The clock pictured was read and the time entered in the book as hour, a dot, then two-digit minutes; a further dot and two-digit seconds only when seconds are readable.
4.27
